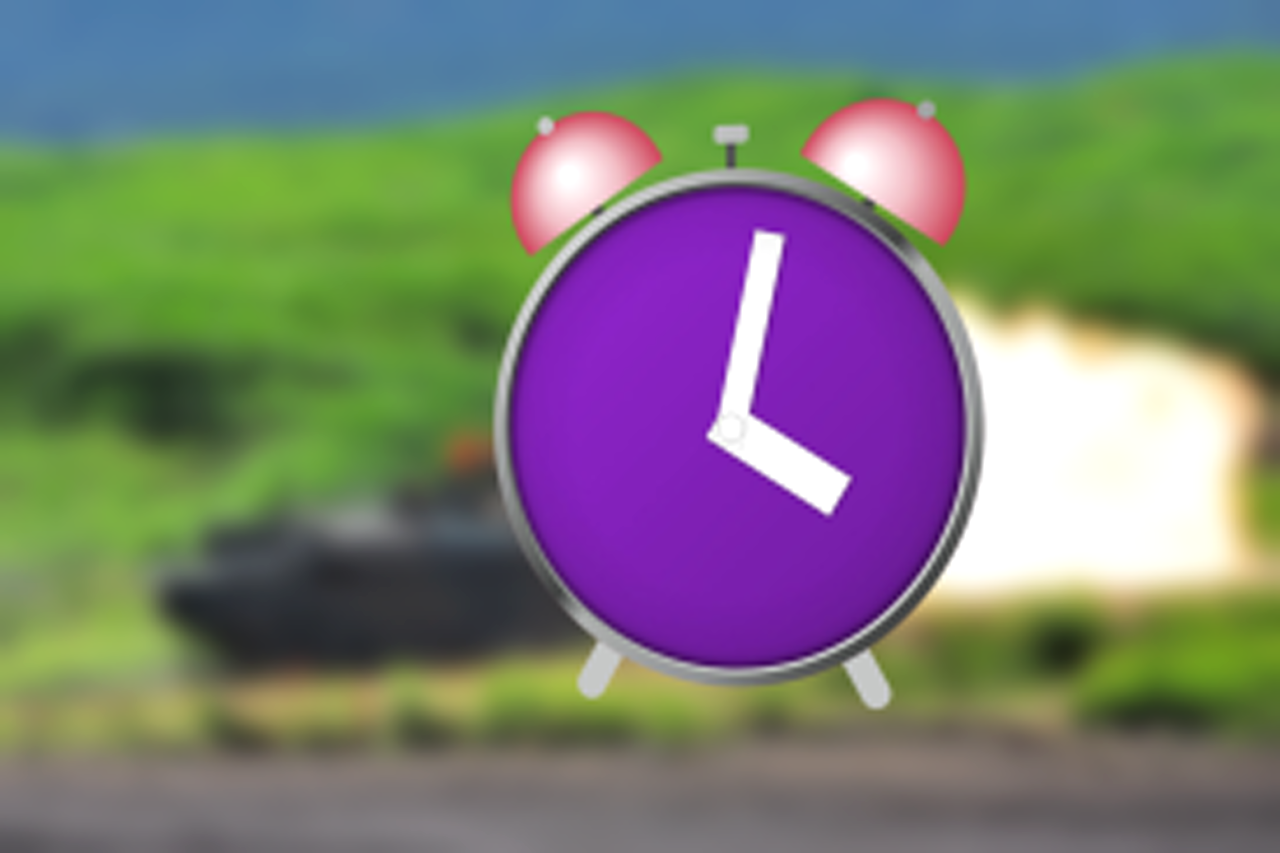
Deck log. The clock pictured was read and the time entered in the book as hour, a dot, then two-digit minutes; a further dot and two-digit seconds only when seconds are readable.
4.02
